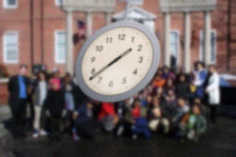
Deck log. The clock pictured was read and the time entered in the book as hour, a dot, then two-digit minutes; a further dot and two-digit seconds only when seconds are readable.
1.38
